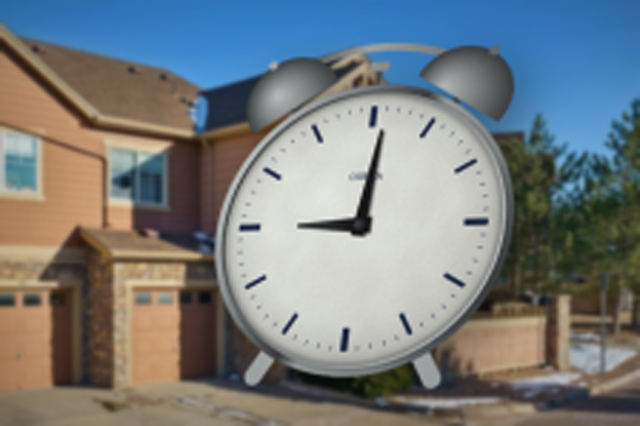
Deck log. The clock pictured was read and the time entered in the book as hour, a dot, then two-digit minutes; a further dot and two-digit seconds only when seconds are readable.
9.01
